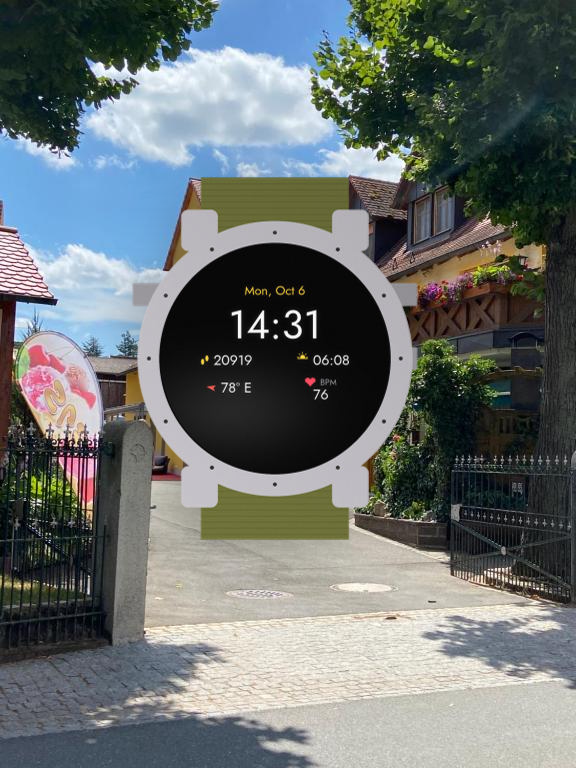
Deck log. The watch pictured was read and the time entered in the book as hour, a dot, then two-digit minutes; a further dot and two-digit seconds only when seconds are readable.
14.31
